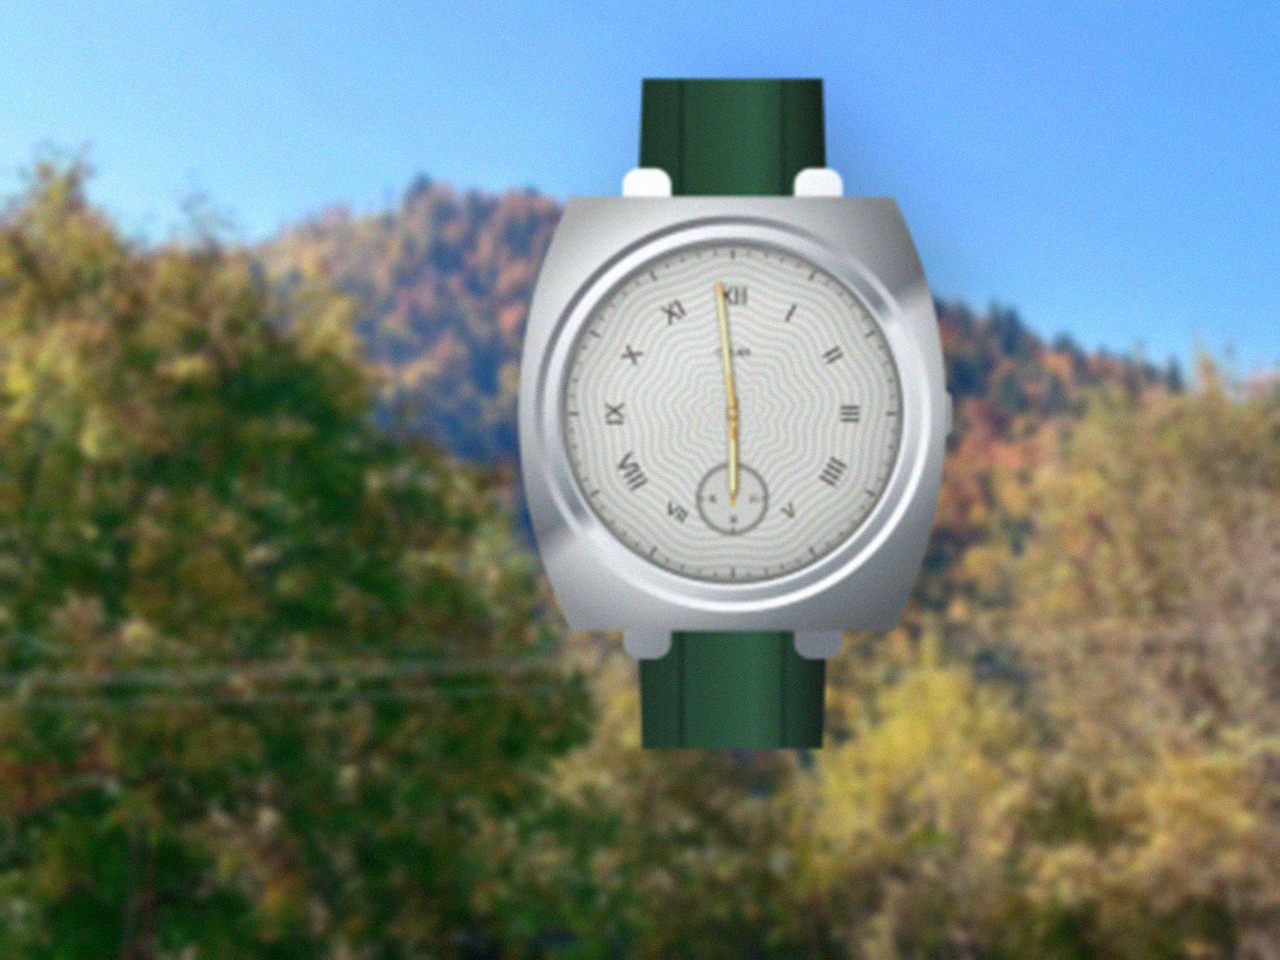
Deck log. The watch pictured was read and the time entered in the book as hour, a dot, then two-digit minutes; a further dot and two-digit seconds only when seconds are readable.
5.59
